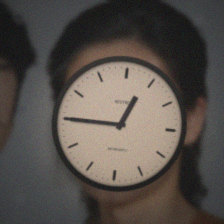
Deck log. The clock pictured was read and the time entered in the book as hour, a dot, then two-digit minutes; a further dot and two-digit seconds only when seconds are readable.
12.45
